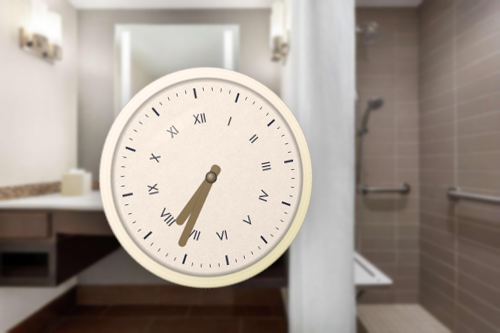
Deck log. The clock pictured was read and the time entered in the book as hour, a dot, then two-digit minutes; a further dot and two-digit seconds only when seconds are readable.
7.36
